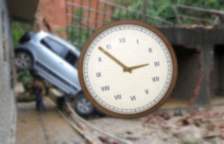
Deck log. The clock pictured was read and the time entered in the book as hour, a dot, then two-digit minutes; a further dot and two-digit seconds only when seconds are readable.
2.53
